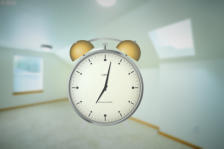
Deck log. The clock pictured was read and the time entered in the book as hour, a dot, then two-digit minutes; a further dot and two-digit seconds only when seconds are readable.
7.02
